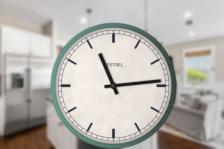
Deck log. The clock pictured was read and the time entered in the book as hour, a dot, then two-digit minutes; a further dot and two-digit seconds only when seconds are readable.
11.14
